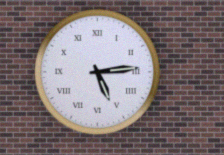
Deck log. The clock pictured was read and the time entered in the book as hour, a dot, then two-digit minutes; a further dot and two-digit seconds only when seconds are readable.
5.14
